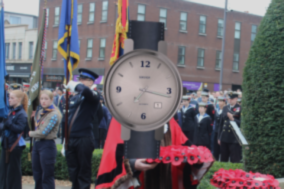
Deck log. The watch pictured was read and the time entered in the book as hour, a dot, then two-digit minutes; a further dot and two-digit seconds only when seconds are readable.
7.17
